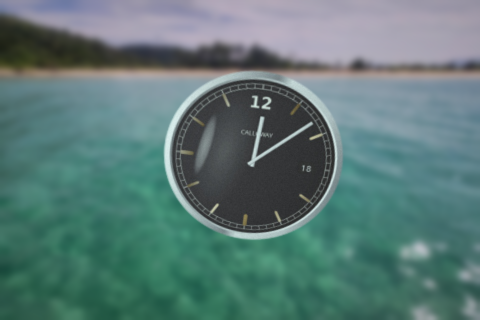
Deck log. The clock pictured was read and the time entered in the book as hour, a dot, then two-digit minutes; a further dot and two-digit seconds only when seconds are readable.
12.08
